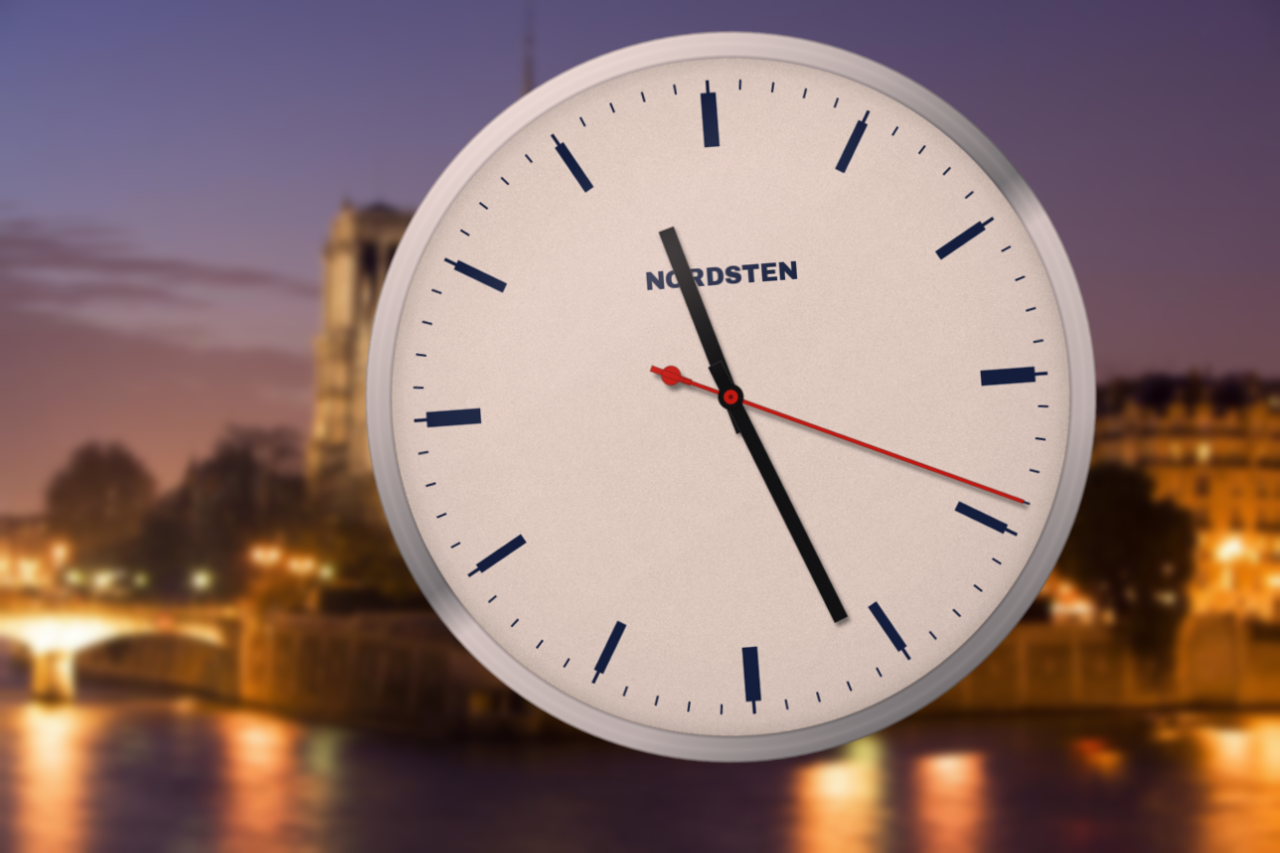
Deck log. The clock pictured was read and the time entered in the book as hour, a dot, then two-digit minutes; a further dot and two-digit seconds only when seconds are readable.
11.26.19
